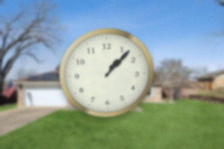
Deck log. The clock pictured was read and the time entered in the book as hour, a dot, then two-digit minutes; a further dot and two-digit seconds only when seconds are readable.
1.07
